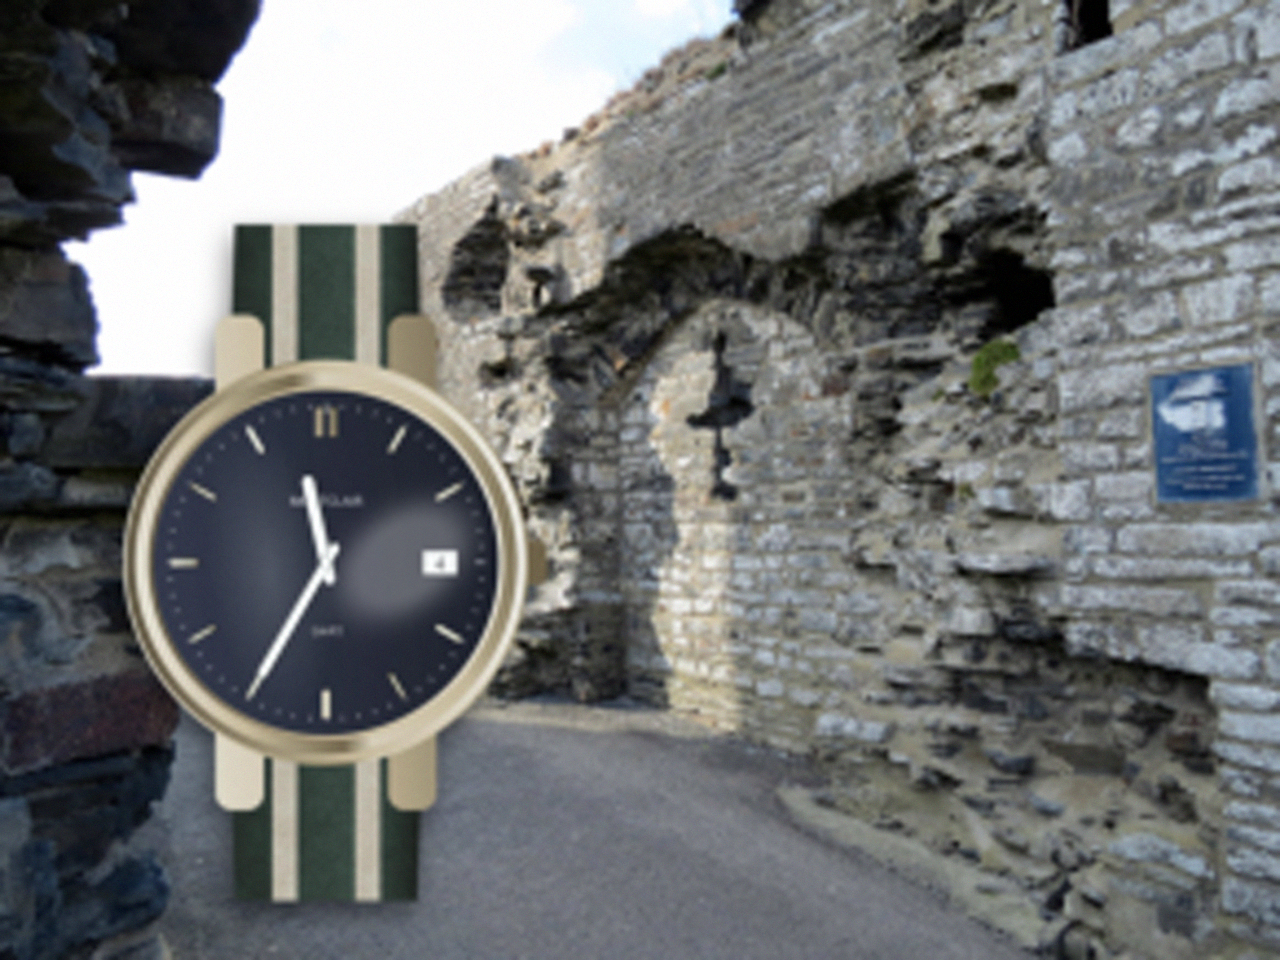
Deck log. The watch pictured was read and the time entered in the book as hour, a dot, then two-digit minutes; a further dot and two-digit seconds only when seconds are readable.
11.35
